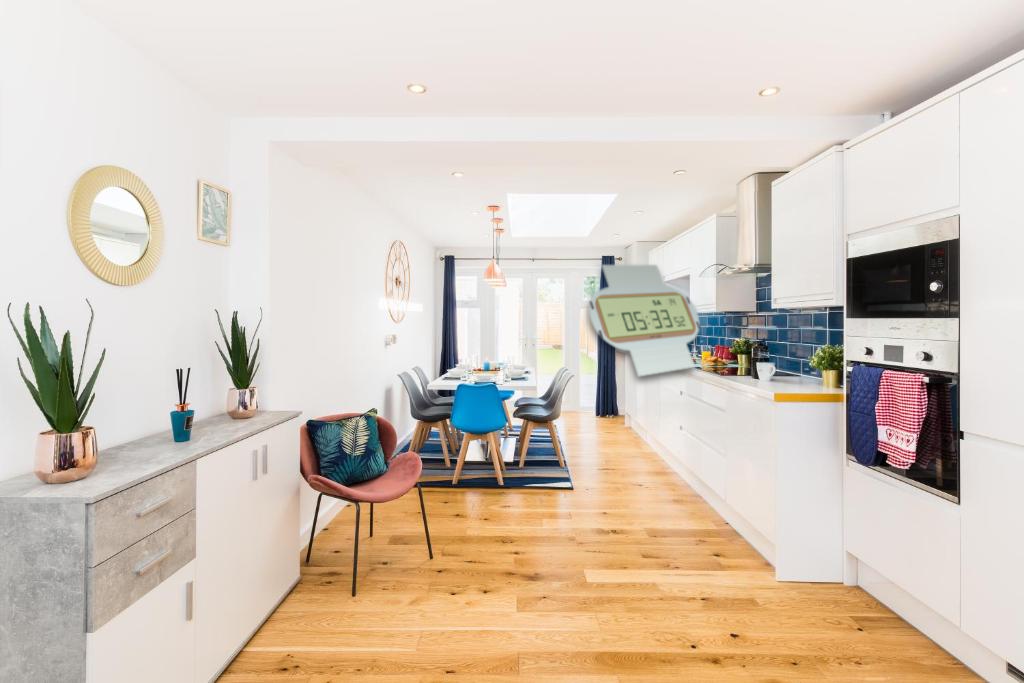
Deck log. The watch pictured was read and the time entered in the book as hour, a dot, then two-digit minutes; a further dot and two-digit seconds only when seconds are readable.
5.33
